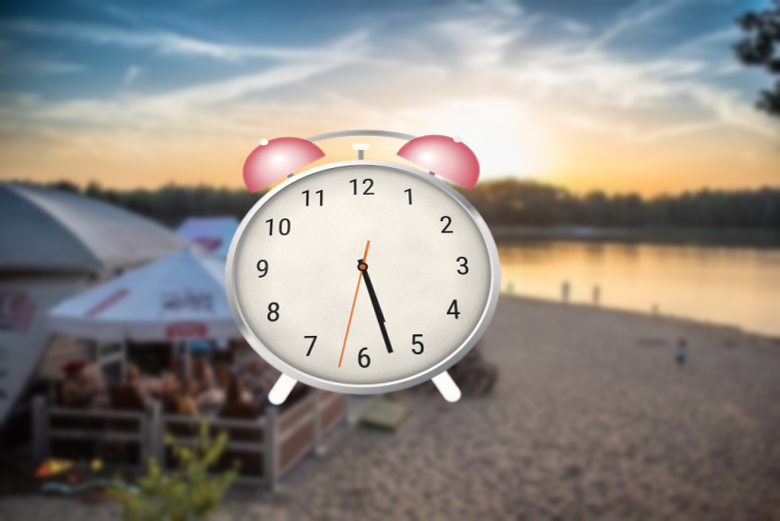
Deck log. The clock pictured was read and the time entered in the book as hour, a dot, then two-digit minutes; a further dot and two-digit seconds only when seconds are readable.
5.27.32
